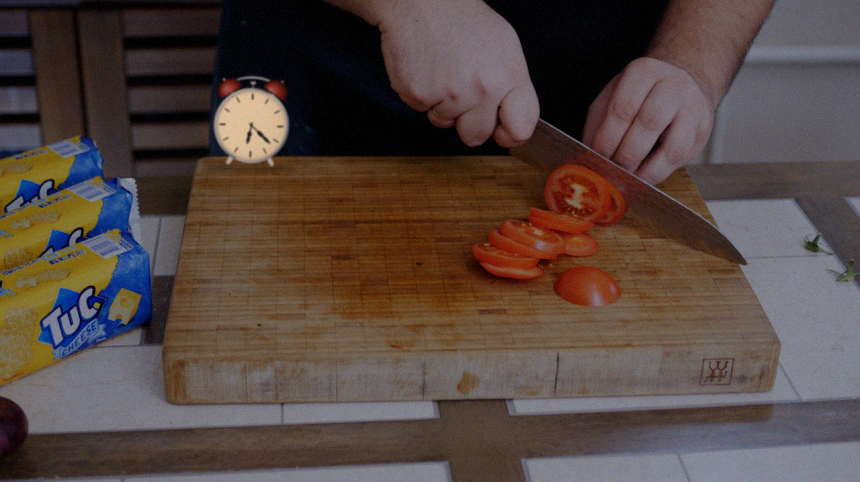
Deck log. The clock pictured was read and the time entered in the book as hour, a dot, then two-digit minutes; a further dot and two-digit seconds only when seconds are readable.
6.22
